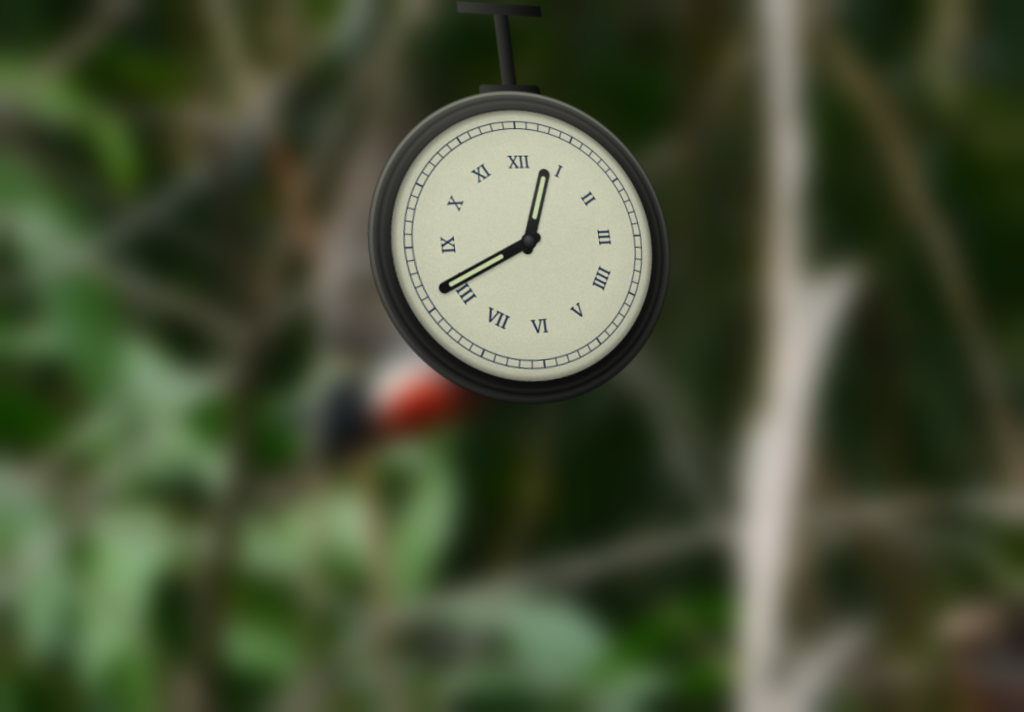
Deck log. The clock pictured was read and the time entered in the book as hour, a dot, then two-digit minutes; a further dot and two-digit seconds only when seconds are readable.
12.41
